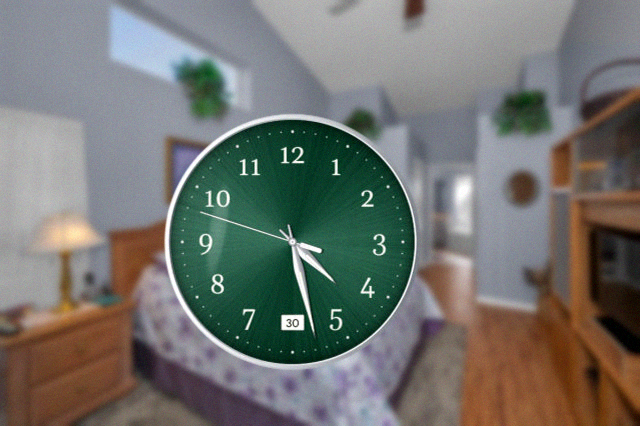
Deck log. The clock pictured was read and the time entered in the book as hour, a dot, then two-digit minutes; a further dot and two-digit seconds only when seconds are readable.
4.27.48
